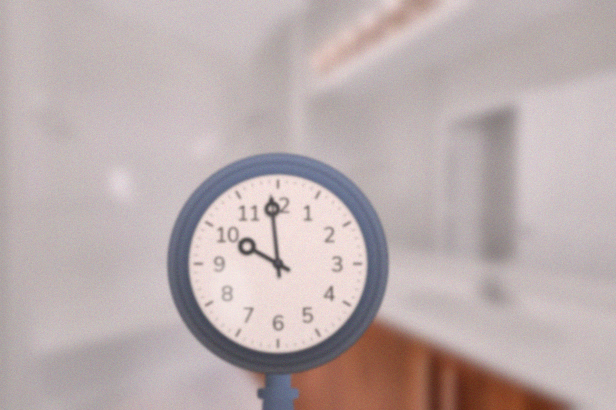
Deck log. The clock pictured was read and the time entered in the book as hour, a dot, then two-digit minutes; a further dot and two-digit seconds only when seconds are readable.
9.59
